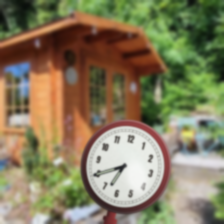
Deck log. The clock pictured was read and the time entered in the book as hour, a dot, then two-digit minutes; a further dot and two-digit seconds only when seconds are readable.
6.40
